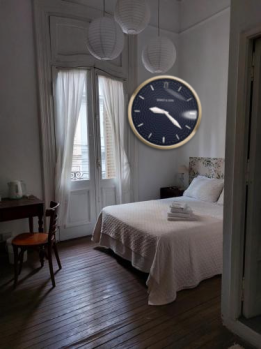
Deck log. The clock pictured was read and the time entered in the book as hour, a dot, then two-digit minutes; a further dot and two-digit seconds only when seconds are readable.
9.22
